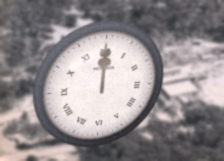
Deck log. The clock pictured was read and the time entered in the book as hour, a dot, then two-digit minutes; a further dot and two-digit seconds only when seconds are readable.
12.00
